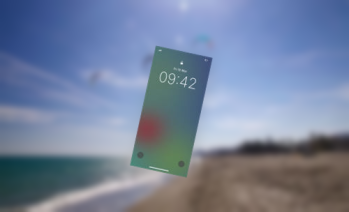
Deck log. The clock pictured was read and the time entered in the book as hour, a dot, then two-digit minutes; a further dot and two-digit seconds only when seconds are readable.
9.42
